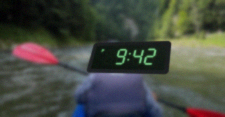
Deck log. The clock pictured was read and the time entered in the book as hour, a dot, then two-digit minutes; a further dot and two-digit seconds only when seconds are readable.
9.42
